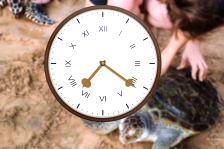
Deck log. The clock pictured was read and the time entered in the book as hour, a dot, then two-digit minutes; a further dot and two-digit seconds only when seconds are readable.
7.21
